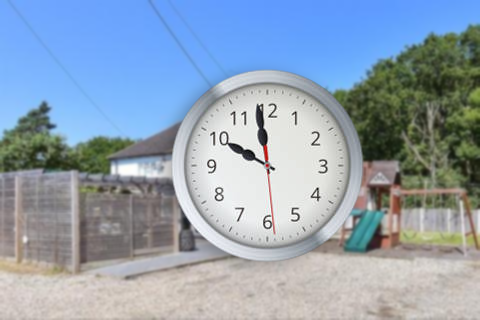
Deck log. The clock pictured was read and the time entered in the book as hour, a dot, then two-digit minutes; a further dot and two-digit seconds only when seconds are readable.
9.58.29
